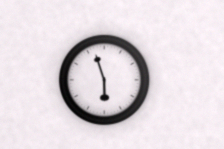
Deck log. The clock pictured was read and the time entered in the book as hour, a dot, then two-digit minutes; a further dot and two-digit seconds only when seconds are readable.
5.57
